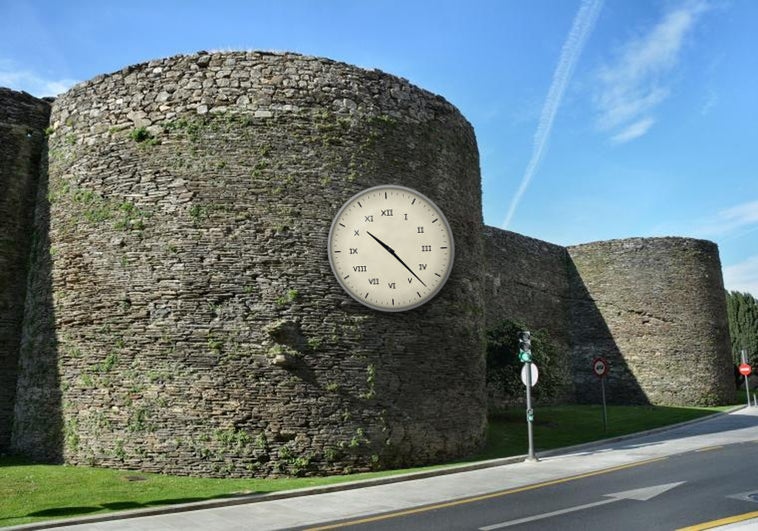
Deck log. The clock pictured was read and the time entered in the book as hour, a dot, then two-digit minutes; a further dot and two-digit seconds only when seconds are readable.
10.23
